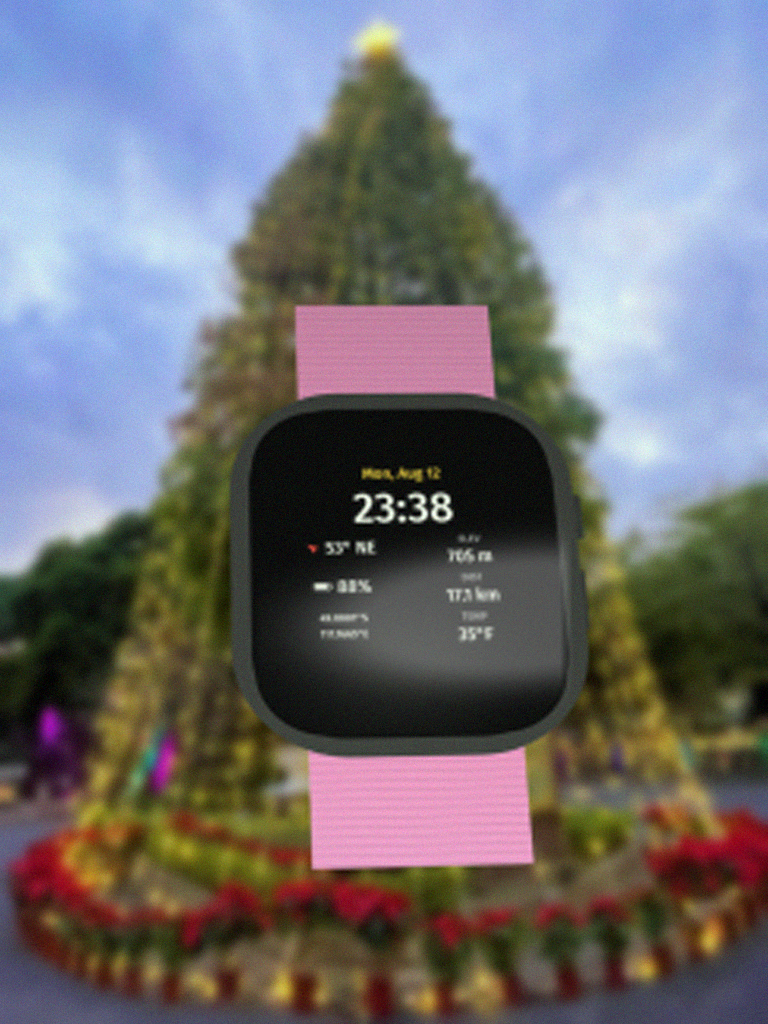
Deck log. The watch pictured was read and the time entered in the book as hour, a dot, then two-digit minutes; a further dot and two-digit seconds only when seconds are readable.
23.38
